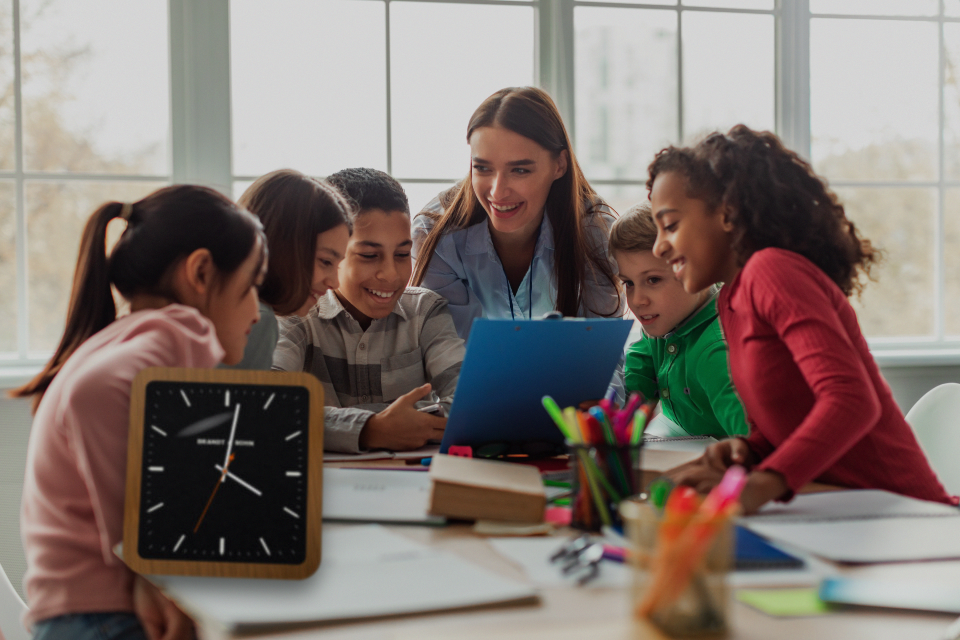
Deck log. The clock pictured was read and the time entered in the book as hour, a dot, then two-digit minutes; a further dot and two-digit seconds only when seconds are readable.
4.01.34
